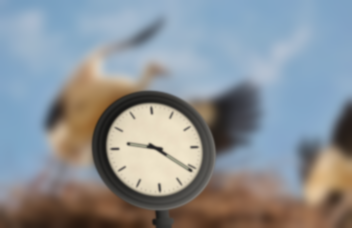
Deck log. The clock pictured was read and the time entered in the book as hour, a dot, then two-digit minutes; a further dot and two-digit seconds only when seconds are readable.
9.21
